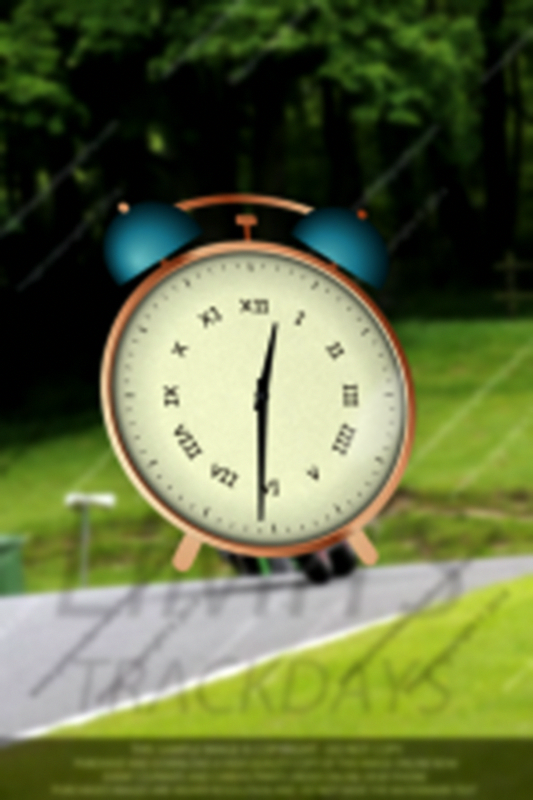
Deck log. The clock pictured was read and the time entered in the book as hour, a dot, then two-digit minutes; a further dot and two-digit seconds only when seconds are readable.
12.31
